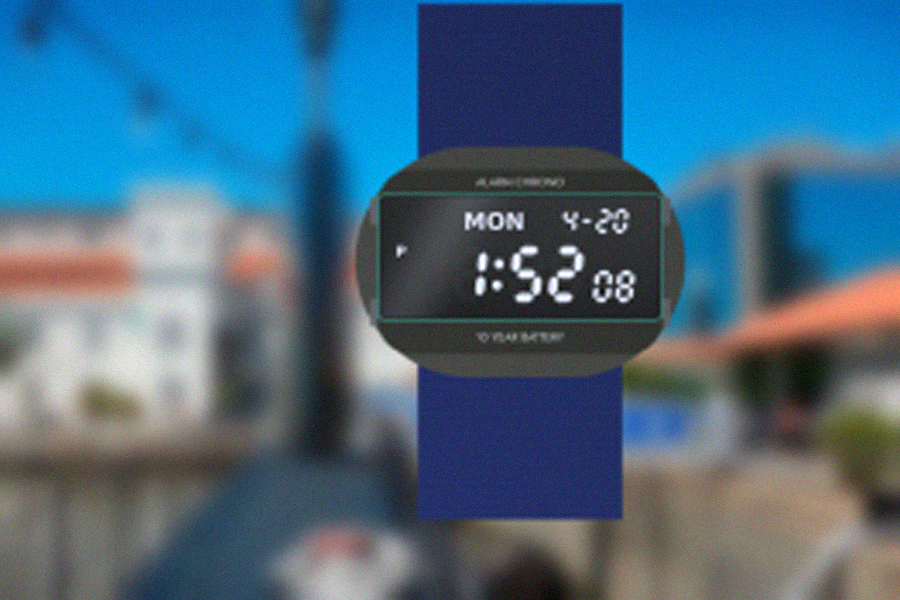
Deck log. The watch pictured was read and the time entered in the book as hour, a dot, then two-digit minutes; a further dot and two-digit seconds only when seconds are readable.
1.52.08
